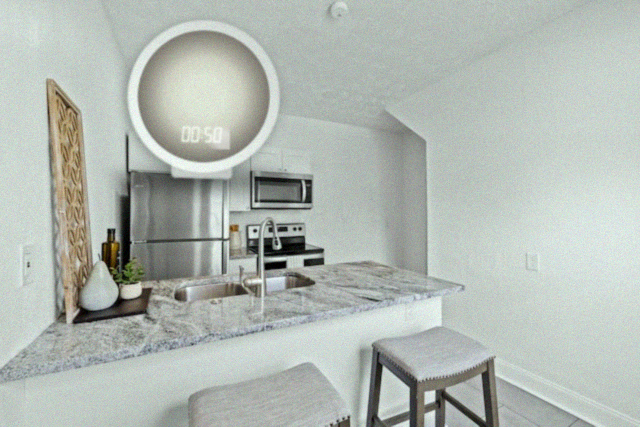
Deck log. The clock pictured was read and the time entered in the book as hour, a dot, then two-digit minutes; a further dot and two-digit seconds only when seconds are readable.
0.50
